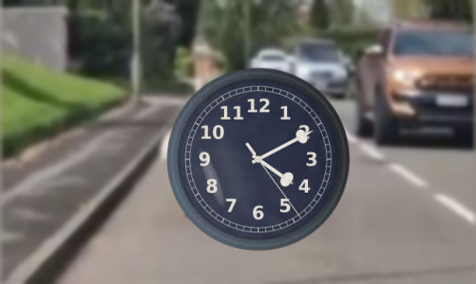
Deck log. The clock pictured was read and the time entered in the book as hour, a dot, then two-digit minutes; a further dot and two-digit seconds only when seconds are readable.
4.10.24
